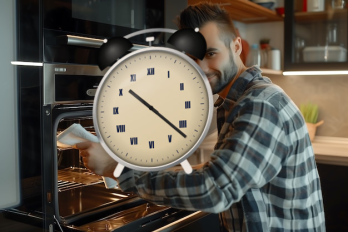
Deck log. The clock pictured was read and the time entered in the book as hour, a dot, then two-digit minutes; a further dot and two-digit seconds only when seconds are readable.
10.22
